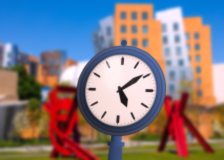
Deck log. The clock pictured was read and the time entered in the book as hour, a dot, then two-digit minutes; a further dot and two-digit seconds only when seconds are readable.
5.09
